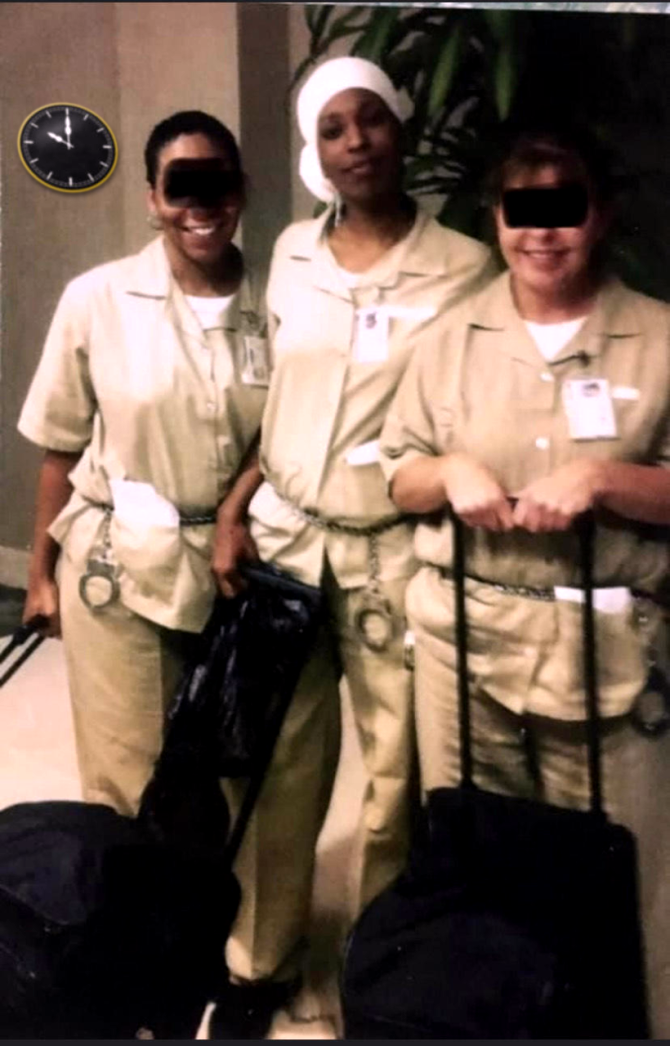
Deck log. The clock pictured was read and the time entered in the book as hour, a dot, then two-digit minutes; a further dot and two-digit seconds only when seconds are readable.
10.00
